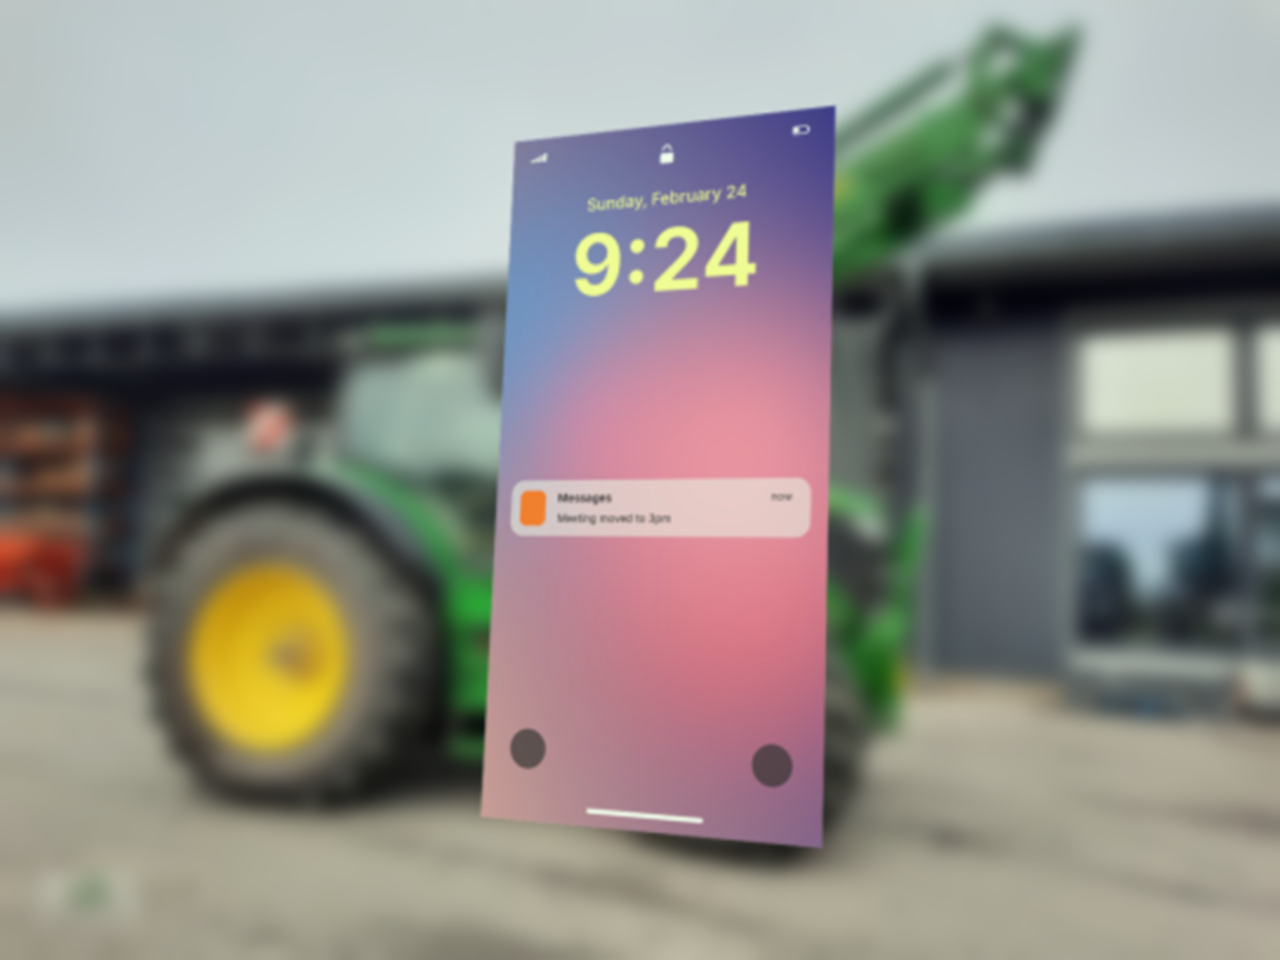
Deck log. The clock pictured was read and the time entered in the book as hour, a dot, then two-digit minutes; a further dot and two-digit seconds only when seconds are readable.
9.24
